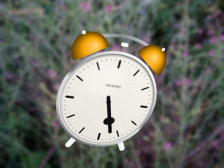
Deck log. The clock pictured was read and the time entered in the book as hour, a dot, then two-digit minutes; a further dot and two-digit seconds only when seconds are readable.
5.27
